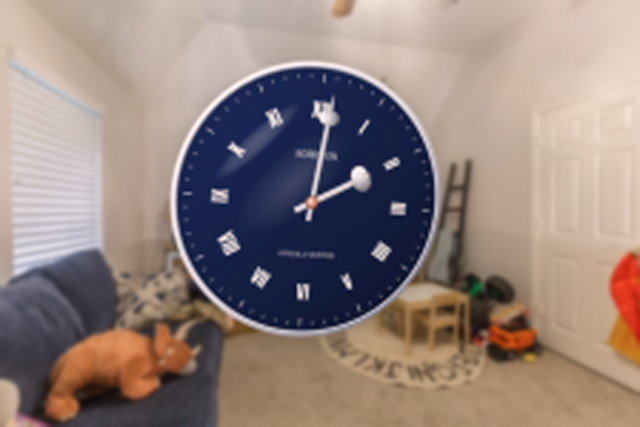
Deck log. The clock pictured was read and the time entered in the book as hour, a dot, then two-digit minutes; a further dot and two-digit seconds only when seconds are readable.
2.01
